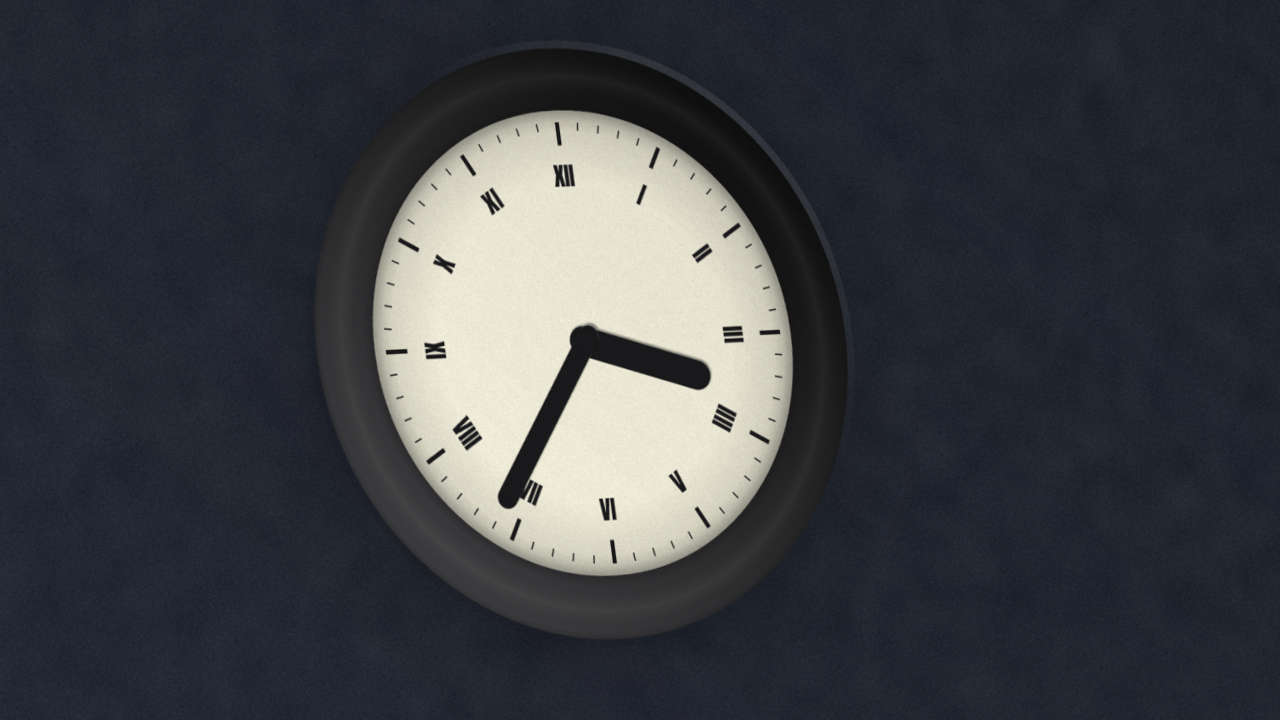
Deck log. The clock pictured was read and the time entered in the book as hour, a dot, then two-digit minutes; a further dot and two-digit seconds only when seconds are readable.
3.36
